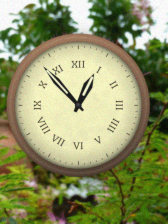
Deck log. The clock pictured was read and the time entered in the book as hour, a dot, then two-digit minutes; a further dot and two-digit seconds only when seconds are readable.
12.53
